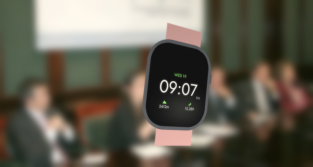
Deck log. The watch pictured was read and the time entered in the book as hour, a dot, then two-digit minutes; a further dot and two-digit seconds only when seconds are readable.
9.07
